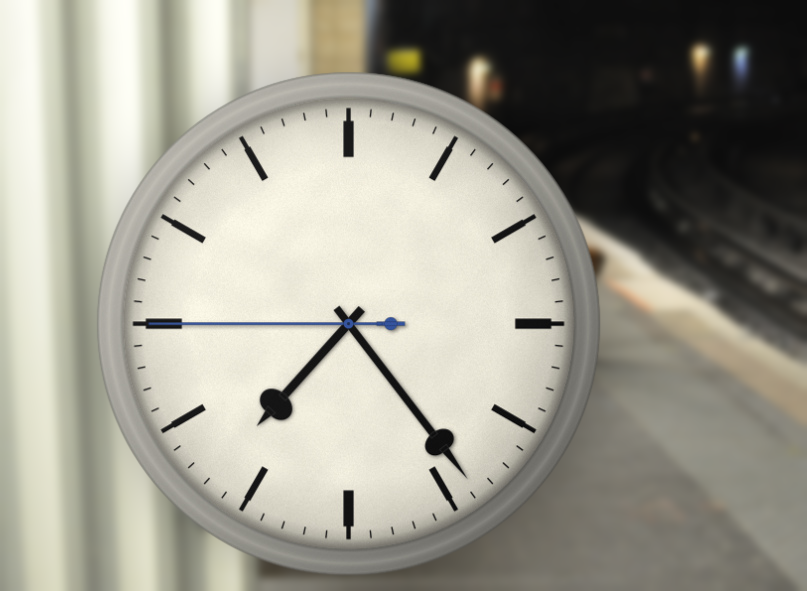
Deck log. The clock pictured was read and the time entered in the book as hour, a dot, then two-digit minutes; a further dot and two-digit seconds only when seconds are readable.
7.23.45
